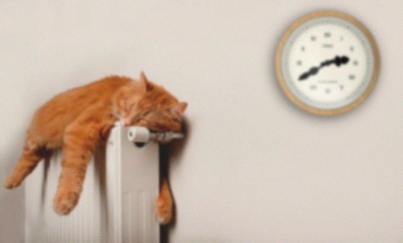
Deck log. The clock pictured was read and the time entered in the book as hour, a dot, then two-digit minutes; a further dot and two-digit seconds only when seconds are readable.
2.40
